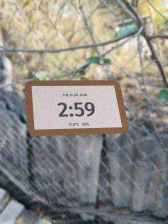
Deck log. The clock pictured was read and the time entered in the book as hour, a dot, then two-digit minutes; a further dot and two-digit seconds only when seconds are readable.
2.59
